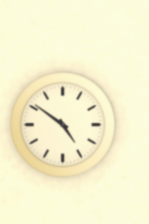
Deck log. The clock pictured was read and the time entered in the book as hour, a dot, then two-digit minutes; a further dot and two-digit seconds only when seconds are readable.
4.51
